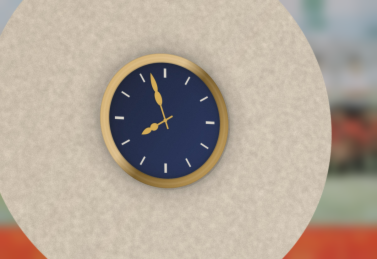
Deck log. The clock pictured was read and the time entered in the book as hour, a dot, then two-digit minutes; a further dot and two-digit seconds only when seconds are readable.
7.57
